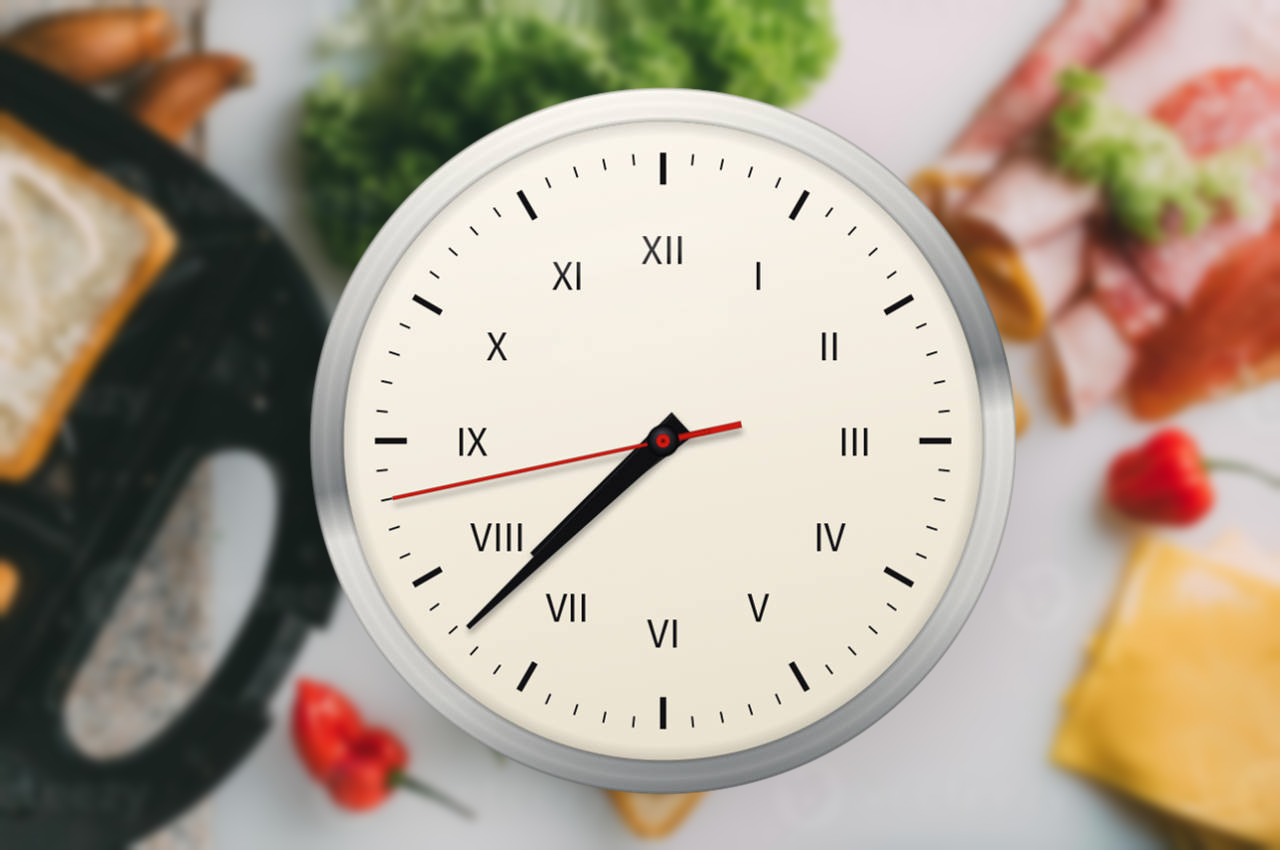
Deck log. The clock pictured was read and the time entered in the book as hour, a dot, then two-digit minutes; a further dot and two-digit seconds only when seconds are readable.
7.37.43
